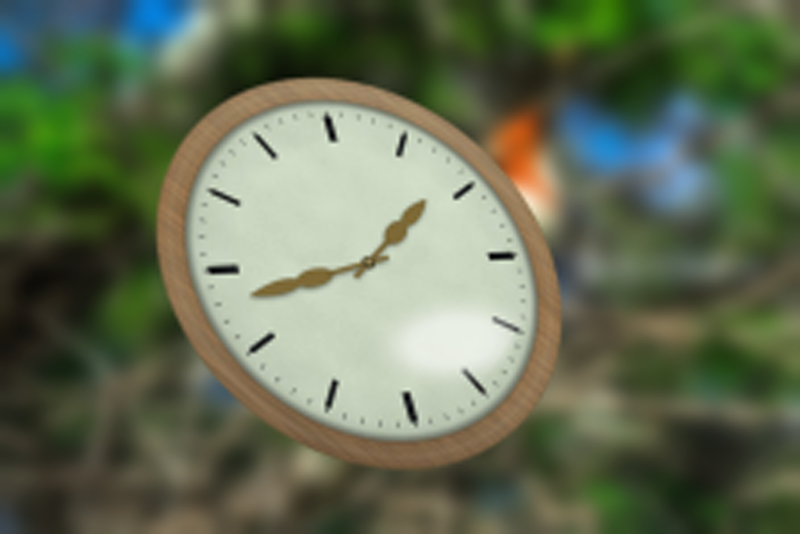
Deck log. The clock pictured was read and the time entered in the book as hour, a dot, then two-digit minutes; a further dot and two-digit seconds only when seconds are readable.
1.43
